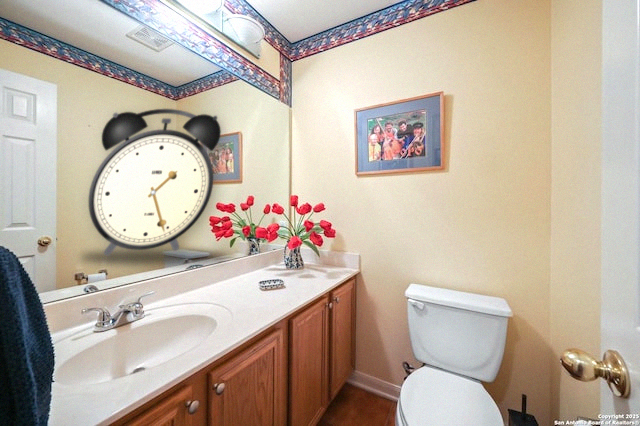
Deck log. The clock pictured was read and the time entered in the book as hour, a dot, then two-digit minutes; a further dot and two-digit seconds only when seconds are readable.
1.26
